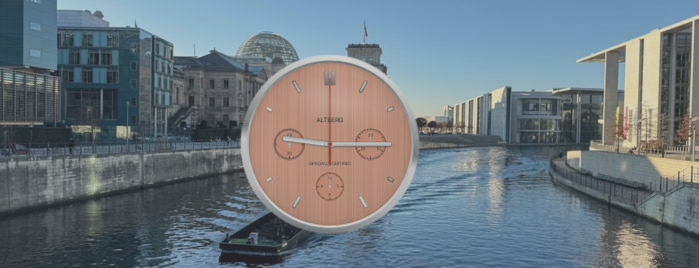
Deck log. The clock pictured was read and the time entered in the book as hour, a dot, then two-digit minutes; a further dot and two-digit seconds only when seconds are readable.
9.15
